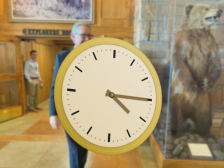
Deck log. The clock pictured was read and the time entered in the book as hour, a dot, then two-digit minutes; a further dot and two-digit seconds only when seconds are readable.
4.15
